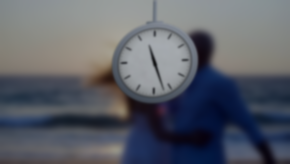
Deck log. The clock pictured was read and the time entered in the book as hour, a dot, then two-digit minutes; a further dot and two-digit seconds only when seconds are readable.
11.27
